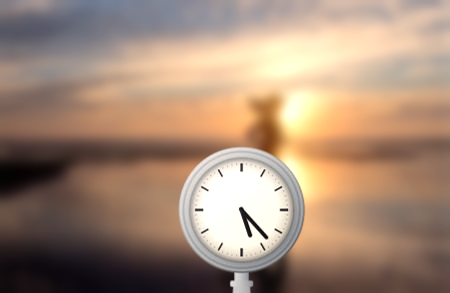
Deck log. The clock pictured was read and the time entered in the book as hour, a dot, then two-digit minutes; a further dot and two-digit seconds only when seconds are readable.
5.23
